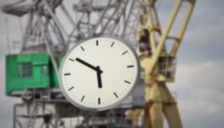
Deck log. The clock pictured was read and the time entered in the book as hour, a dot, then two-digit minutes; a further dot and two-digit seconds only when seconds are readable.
5.51
